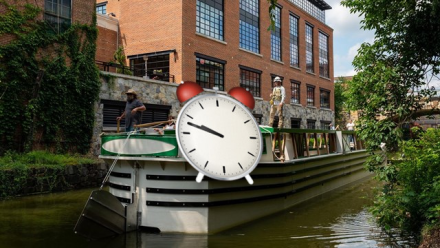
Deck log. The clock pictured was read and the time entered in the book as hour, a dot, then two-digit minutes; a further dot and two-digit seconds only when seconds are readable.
9.48
